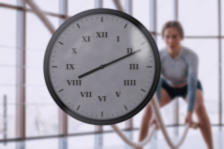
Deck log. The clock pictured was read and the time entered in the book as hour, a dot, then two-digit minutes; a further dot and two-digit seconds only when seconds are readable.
8.11
